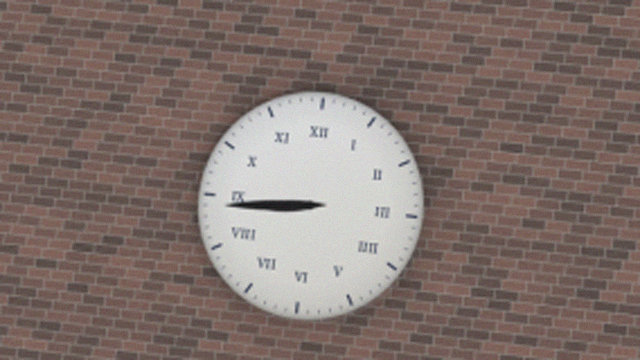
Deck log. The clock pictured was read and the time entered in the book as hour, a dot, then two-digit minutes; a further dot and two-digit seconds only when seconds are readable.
8.44
